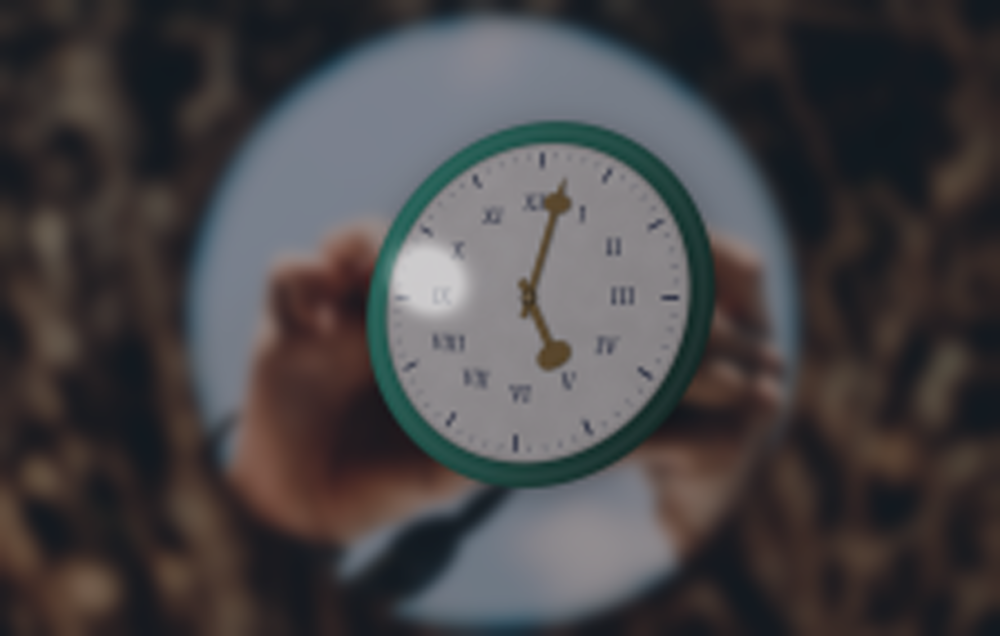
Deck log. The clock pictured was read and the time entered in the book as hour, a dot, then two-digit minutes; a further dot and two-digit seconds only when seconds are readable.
5.02
